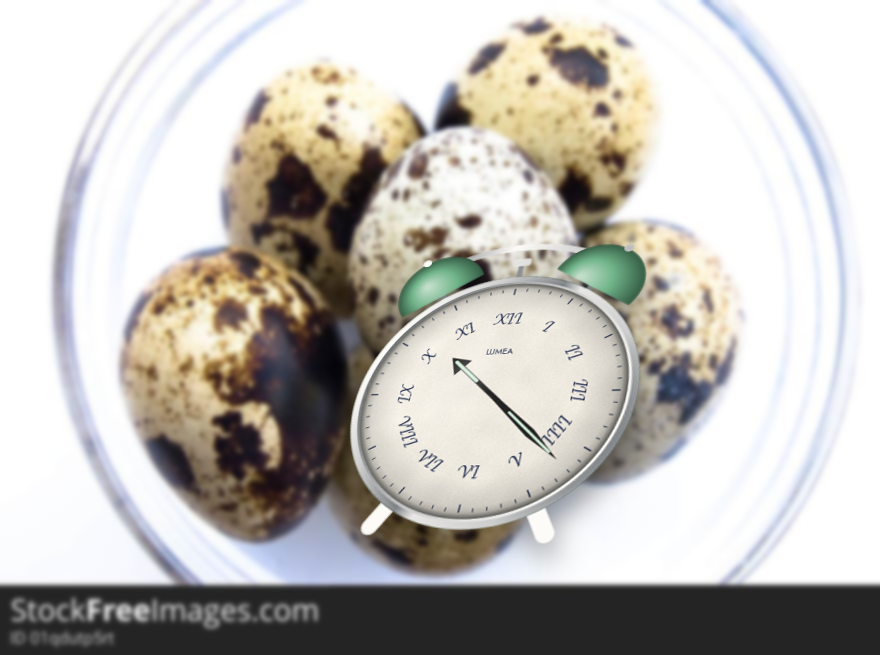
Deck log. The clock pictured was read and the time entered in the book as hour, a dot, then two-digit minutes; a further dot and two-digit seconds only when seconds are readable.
10.22
